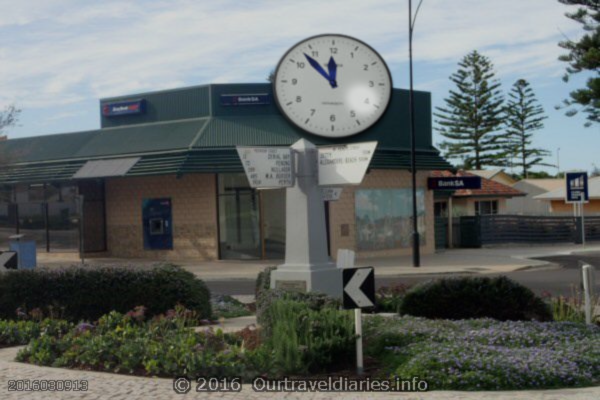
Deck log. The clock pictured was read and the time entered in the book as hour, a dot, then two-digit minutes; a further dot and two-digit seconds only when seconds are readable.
11.53
